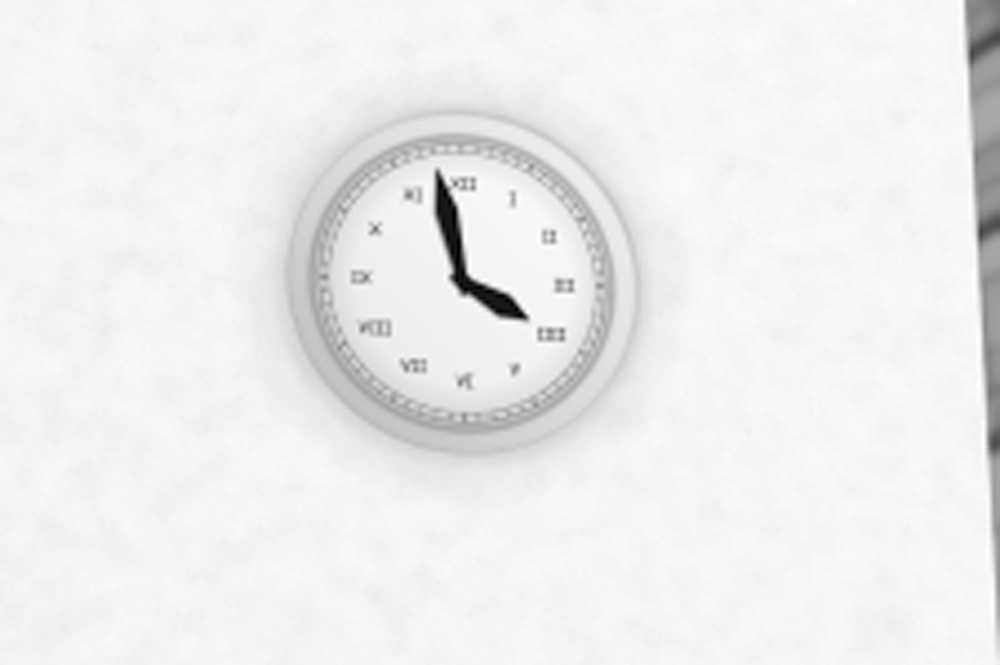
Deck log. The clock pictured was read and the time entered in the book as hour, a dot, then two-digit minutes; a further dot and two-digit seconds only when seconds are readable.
3.58
